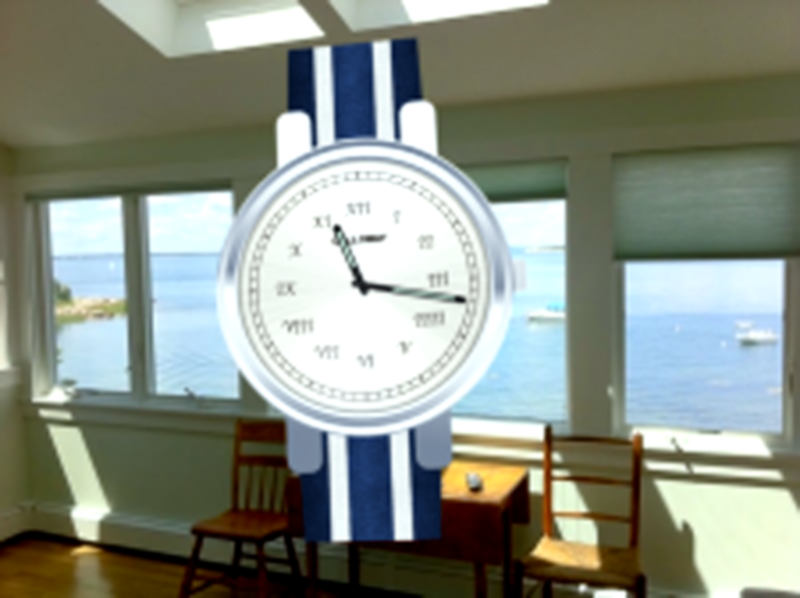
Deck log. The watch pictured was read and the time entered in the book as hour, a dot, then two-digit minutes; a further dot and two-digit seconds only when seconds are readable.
11.17
